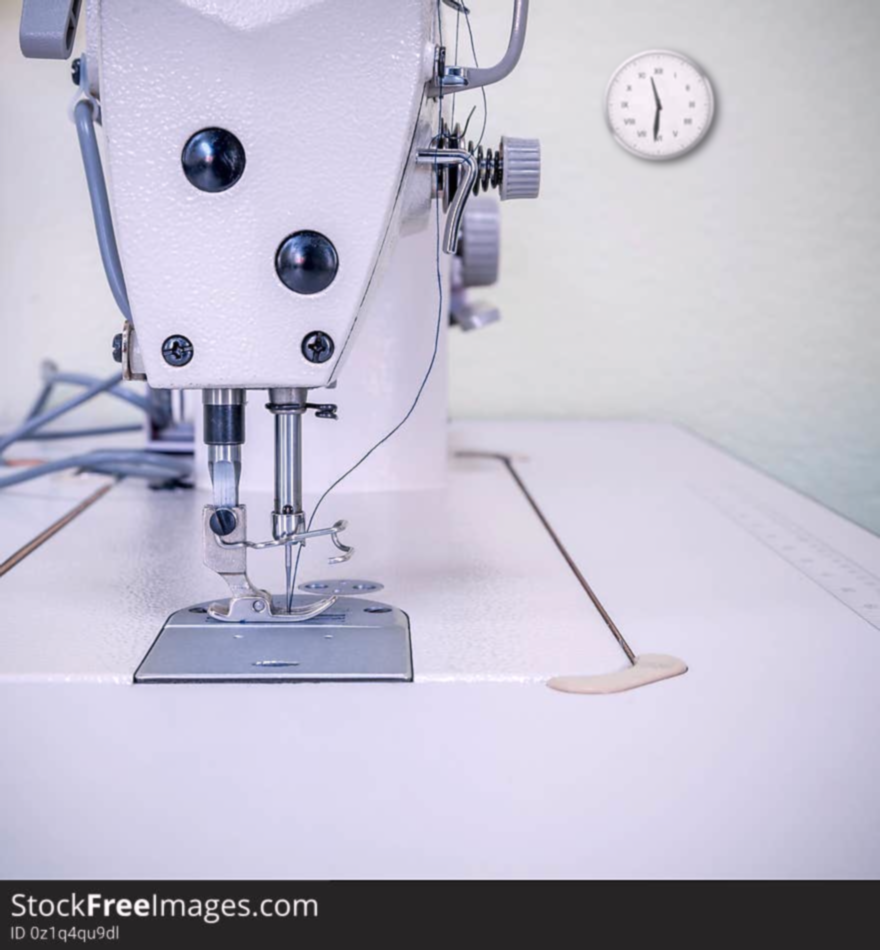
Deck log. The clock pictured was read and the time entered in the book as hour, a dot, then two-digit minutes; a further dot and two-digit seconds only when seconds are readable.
11.31
